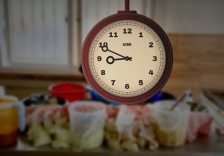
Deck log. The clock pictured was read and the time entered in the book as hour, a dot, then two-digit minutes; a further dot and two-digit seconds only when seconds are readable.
8.49
